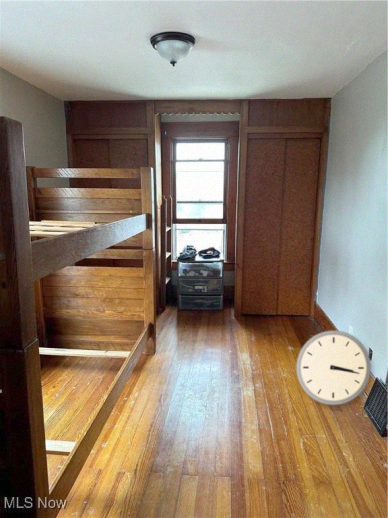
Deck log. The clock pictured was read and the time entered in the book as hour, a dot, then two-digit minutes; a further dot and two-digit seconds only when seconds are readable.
3.17
